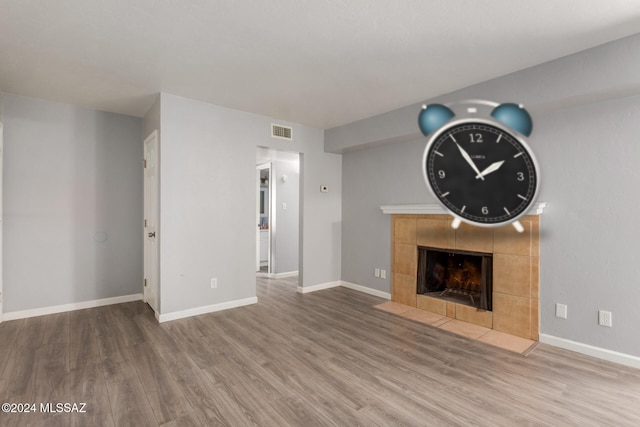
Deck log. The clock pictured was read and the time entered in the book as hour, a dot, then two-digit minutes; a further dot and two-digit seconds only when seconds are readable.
1.55
